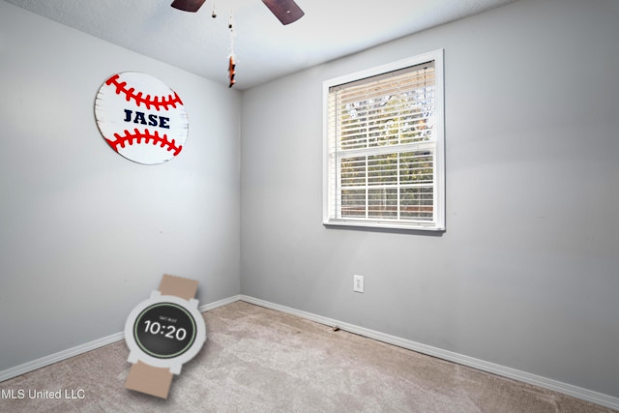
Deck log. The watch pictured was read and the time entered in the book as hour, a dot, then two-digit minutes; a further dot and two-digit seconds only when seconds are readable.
10.20
